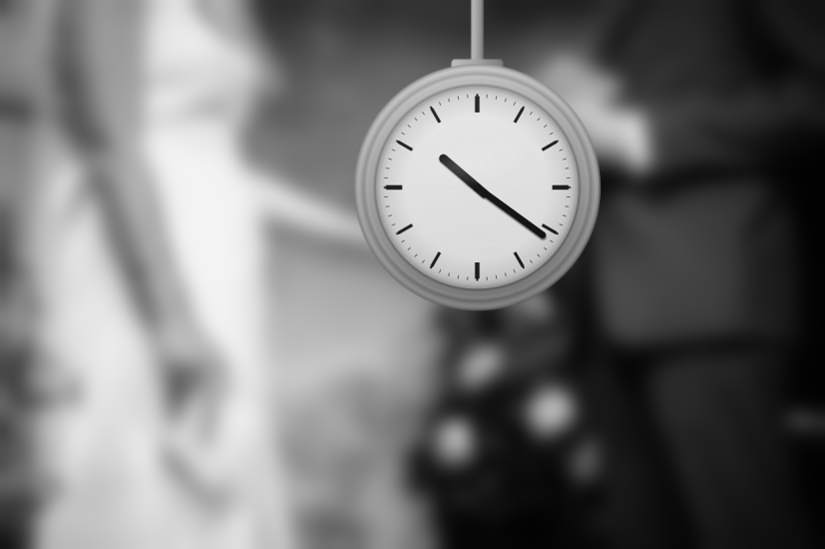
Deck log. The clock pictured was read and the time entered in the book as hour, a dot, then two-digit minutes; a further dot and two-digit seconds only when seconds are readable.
10.21
